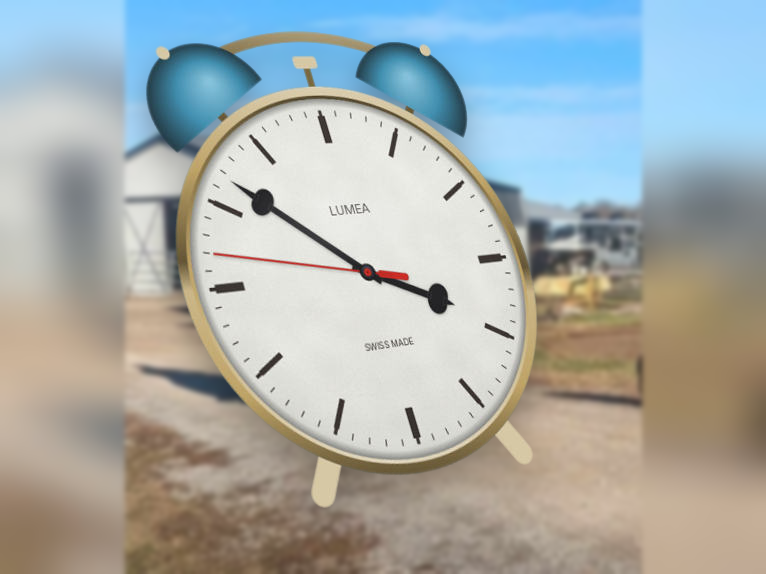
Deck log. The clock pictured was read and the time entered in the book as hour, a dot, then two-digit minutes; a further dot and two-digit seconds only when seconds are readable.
3.51.47
